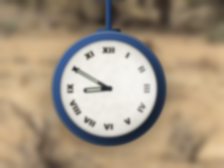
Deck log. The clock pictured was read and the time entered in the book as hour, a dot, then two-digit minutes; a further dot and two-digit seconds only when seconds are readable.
8.50
